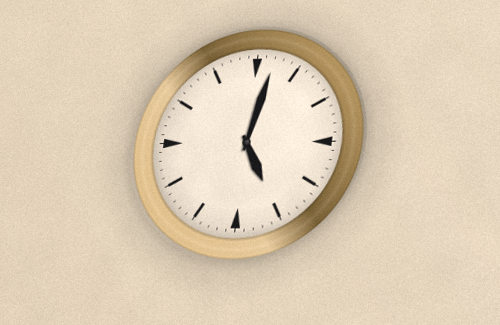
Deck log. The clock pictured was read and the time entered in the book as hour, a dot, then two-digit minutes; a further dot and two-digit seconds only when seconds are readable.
5.02
